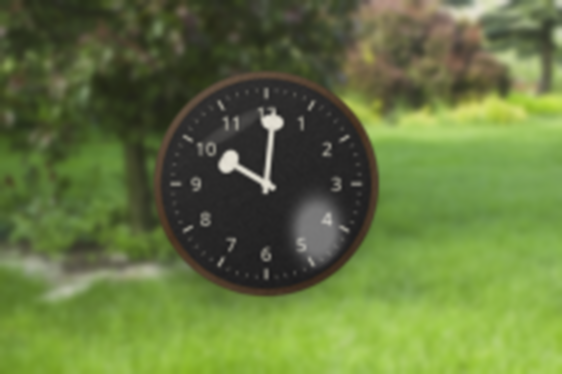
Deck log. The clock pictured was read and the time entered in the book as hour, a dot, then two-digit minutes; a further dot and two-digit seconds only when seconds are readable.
10.01
